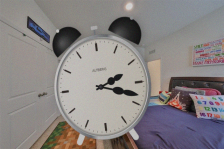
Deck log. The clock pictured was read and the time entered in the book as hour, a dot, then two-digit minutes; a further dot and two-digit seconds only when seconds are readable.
2.18
